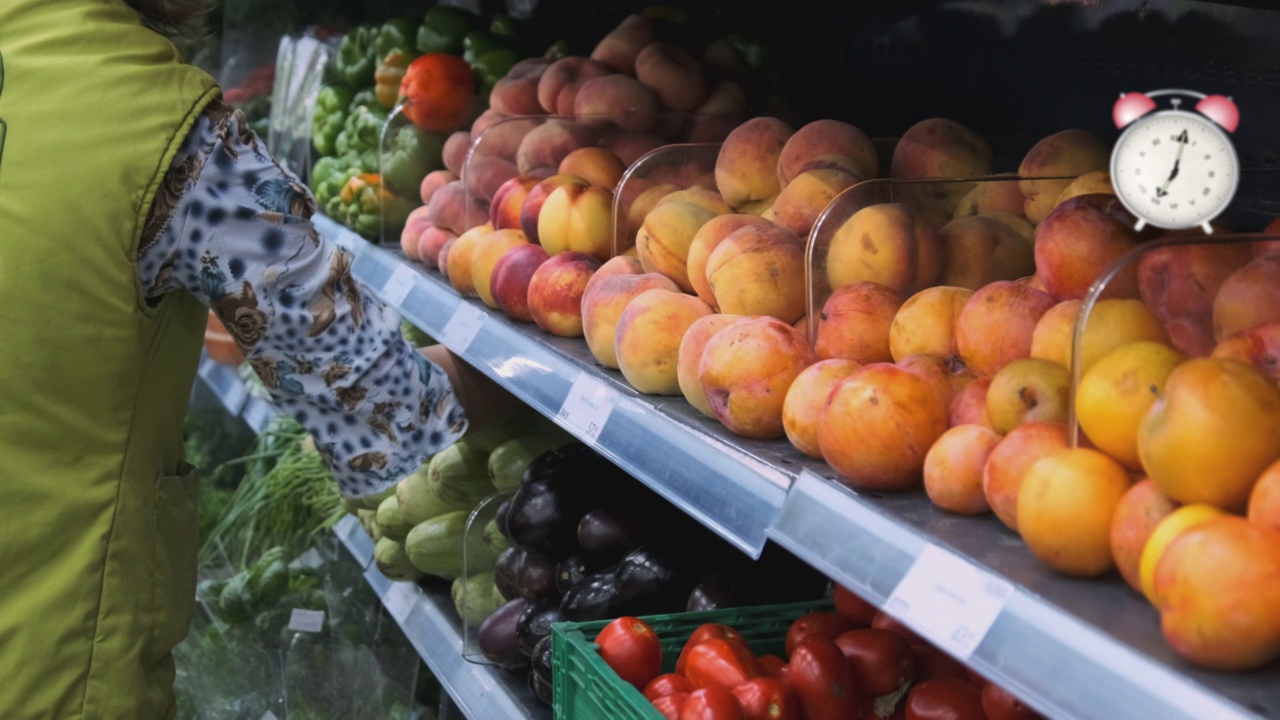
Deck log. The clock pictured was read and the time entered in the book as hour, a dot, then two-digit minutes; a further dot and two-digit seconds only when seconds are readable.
7.02
